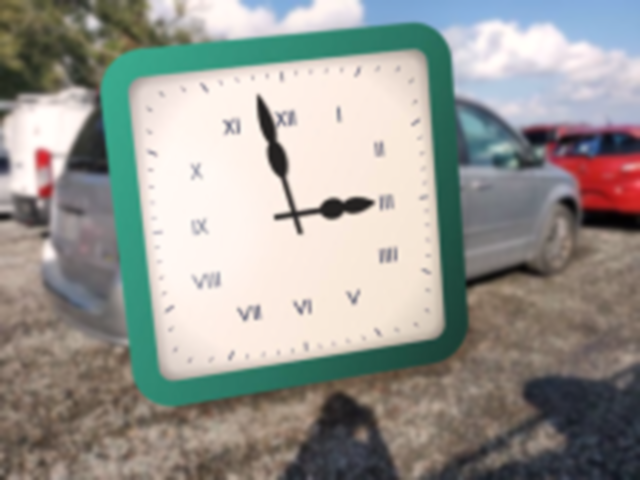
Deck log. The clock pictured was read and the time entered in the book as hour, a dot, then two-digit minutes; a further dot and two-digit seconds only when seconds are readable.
2.58
